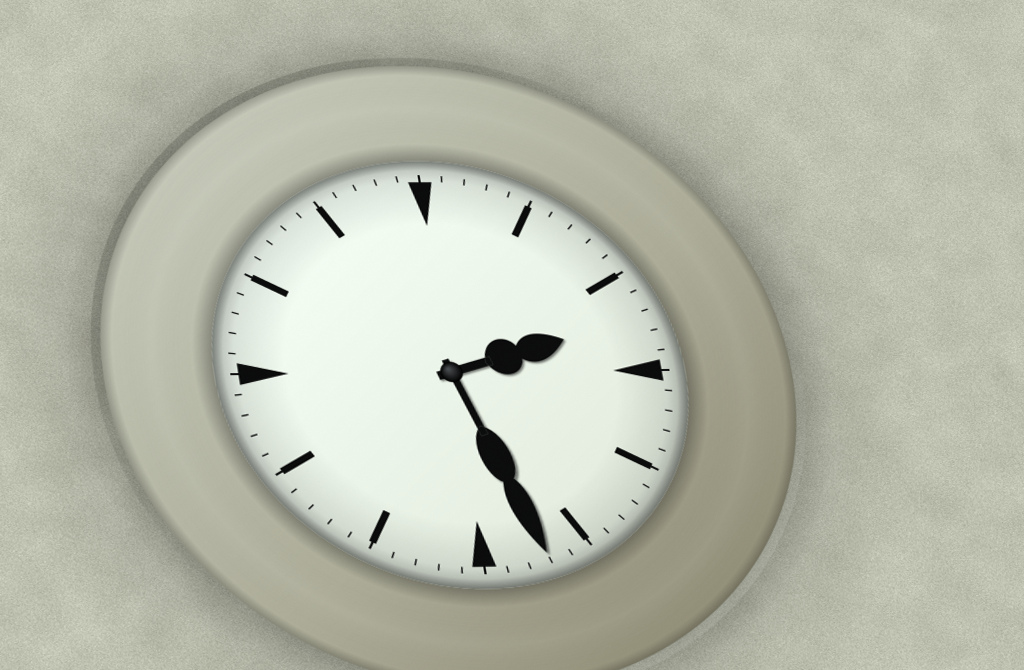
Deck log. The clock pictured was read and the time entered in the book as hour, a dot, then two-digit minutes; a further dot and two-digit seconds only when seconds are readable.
2.27
